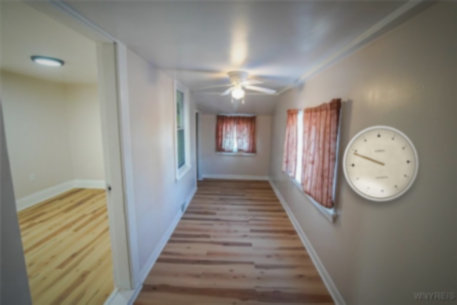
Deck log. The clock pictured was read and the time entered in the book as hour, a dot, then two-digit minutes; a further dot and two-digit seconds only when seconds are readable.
9.49
